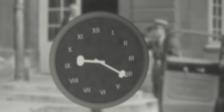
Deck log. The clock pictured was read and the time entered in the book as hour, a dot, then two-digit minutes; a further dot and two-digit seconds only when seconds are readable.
9.21
